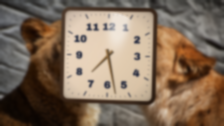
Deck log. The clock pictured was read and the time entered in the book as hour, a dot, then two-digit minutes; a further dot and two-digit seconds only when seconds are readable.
7.28
